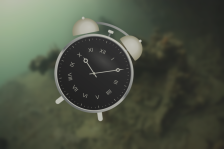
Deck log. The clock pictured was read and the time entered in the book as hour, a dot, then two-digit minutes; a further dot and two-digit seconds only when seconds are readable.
10.10
